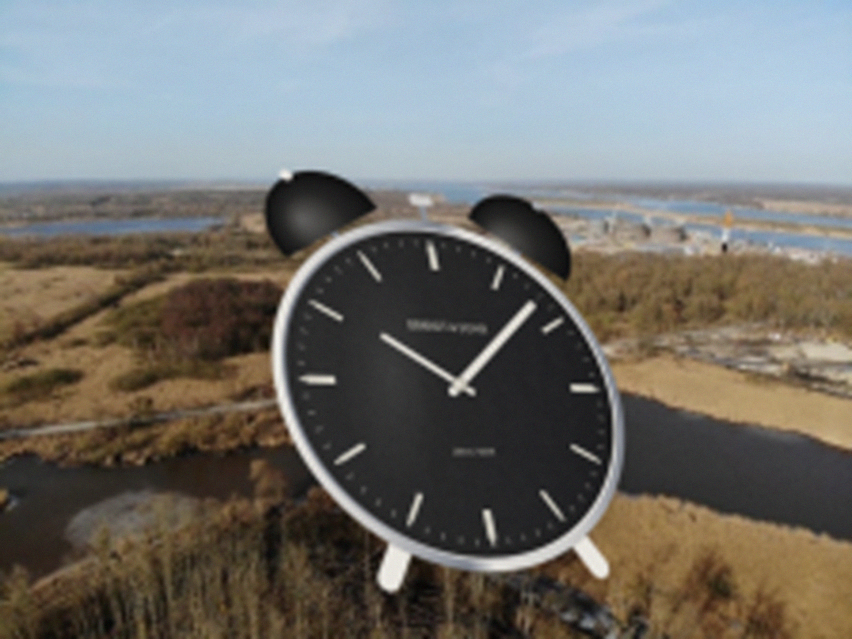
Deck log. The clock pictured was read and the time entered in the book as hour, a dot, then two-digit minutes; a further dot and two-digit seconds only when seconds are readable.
10.08
